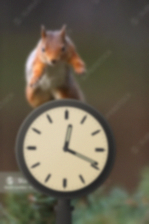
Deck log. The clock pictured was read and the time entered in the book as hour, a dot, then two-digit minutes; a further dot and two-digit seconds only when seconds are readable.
12.19
